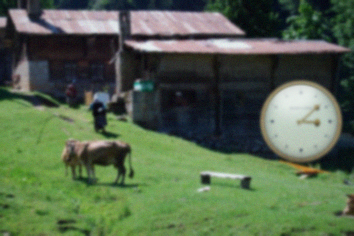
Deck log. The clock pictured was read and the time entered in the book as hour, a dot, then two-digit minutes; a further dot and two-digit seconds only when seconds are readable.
3.08
